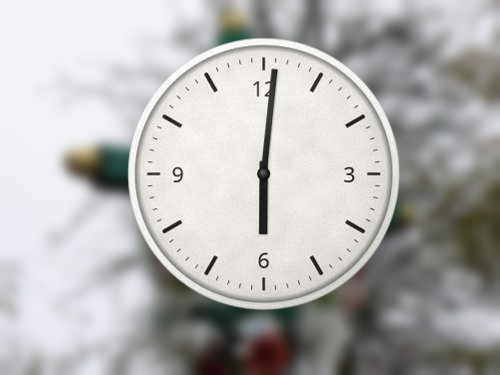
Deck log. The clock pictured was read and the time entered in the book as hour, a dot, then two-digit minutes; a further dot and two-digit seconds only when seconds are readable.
6.01
